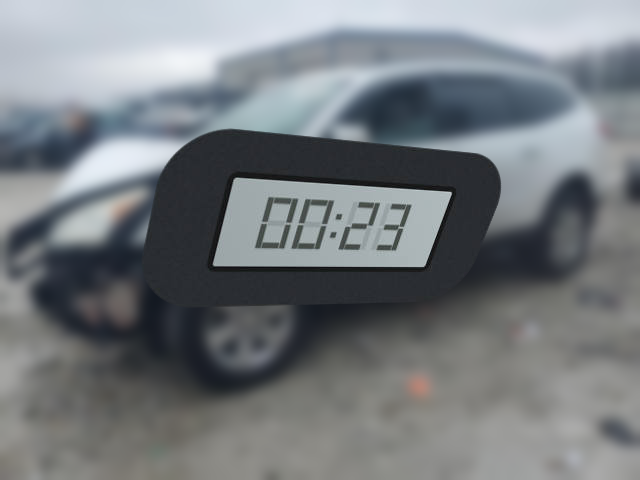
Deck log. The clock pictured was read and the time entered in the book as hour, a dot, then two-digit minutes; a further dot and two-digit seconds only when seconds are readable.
0.23
